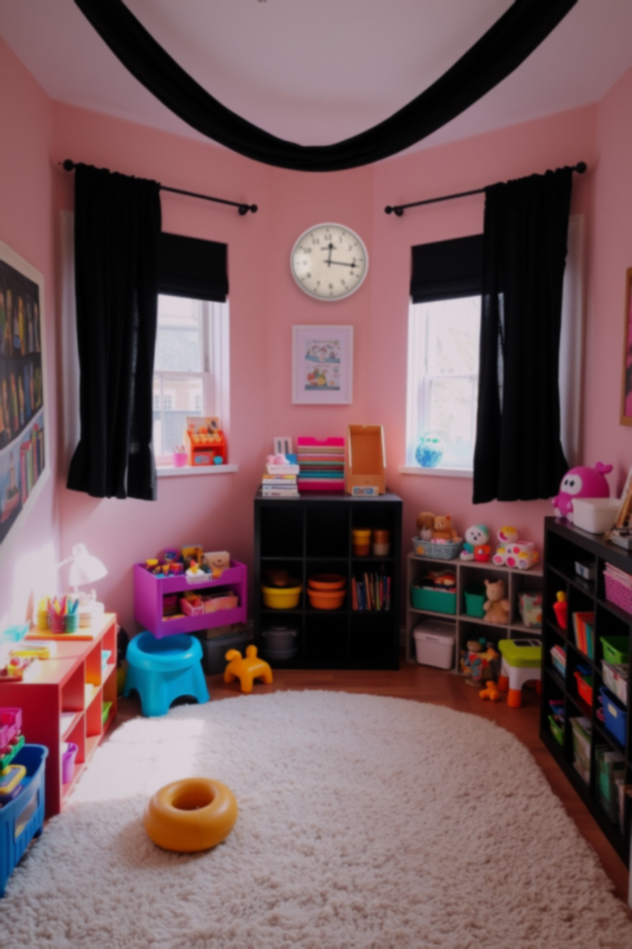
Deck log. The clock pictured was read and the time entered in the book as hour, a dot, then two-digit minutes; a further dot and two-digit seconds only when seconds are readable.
12.17
